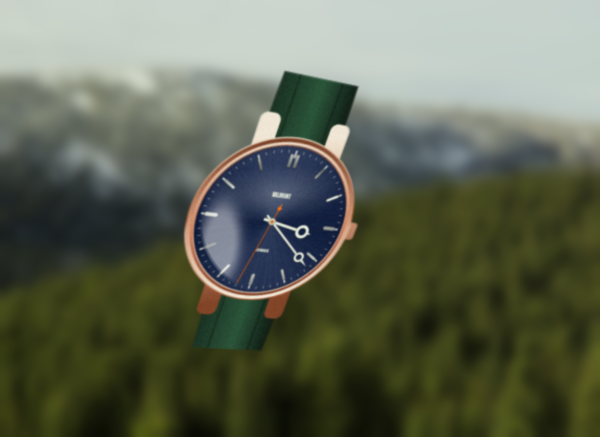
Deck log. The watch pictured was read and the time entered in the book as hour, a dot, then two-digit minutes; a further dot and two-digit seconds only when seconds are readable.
3.21.32
